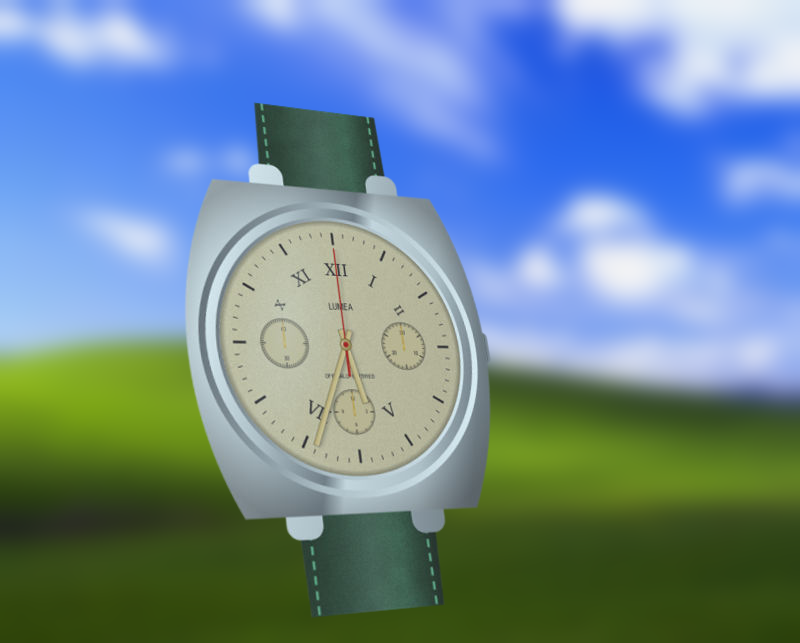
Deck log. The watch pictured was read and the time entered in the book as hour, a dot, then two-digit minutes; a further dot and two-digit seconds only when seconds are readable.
5.34
